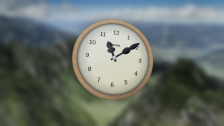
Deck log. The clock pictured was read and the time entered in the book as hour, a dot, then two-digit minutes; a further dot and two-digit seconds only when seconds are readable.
11.09
